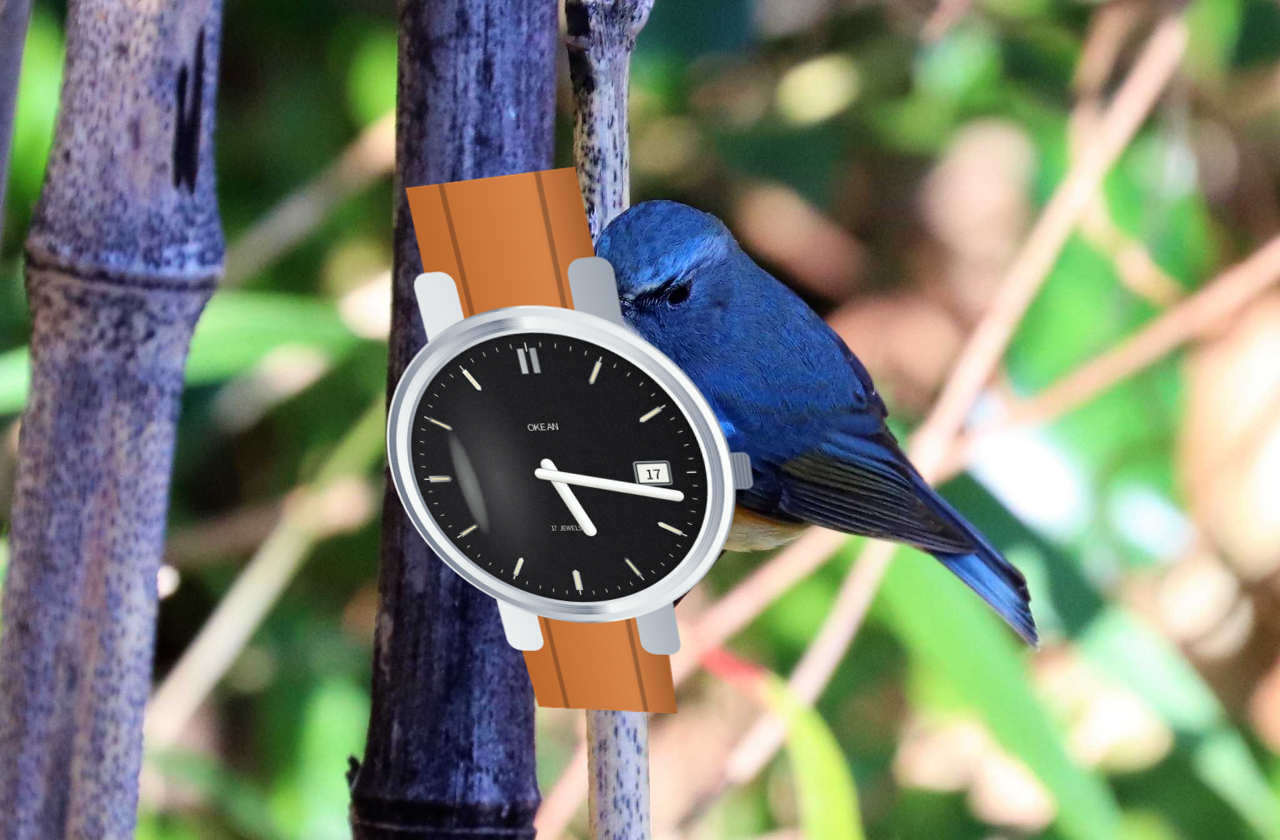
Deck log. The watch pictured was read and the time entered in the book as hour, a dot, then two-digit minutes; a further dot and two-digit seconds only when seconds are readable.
5.17
